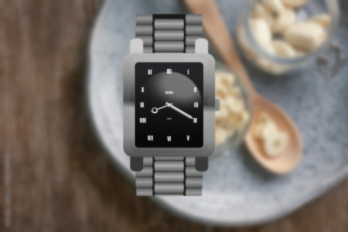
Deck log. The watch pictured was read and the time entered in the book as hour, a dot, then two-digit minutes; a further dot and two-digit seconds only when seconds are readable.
8.20
